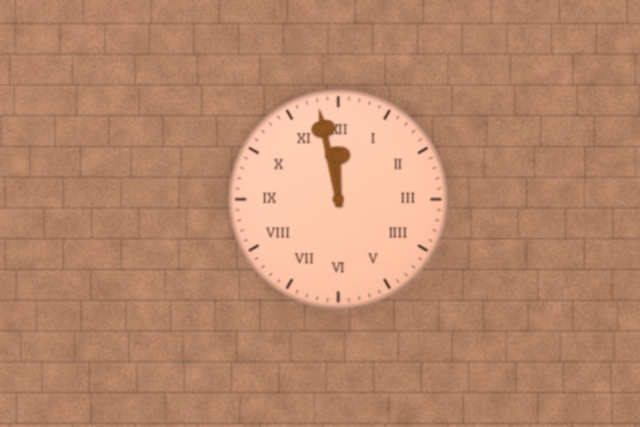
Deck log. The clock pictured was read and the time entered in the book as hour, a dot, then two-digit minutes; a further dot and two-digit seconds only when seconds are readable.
11.58
